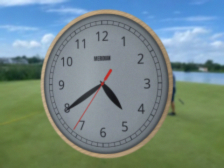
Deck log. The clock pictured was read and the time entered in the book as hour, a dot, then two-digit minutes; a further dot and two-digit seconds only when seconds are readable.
4.39.36
